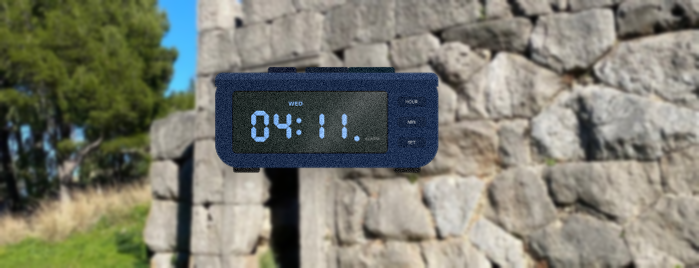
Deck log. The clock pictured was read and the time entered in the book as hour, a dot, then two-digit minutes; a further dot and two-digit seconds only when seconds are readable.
4.11
